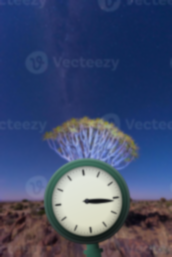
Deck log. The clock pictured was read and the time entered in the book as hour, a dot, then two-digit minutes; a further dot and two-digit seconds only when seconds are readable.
3.16
